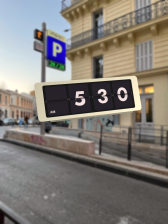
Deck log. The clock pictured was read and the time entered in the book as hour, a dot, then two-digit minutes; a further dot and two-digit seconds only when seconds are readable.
5.30
